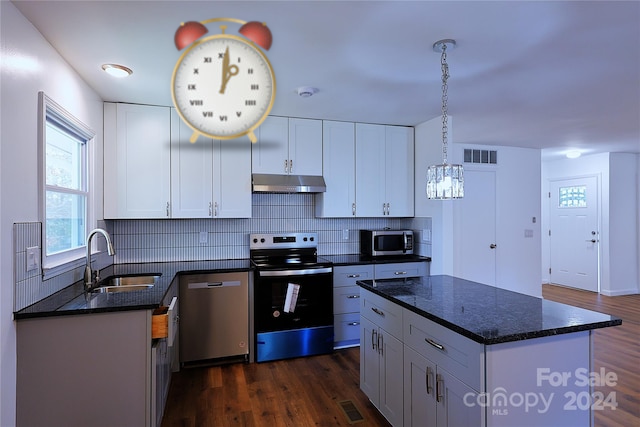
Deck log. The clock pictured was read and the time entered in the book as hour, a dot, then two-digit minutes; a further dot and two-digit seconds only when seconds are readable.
1.01
